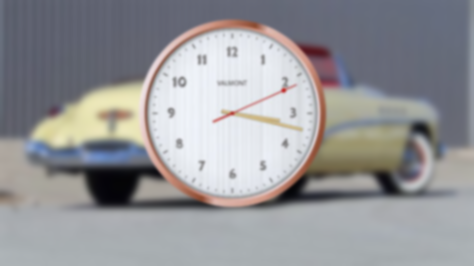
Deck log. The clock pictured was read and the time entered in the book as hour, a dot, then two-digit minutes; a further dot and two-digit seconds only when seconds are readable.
3.17.11
